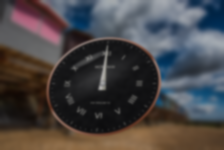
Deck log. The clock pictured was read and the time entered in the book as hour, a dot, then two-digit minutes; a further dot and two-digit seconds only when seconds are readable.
12.00
